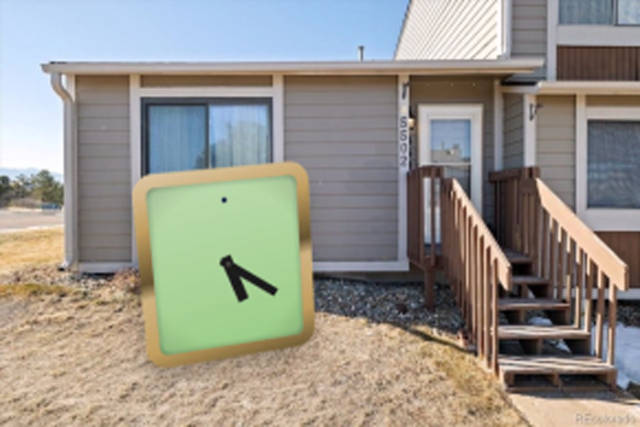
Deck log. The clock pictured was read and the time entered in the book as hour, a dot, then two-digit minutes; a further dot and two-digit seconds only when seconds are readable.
5.21
